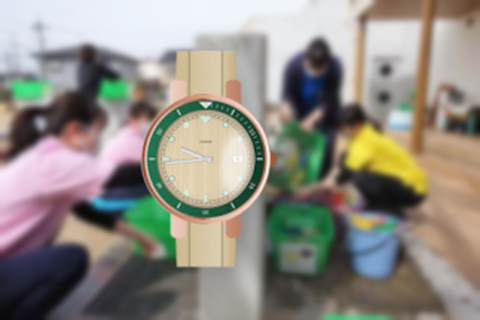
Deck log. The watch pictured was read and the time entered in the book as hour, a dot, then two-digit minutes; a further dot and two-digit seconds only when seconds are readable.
9.44
